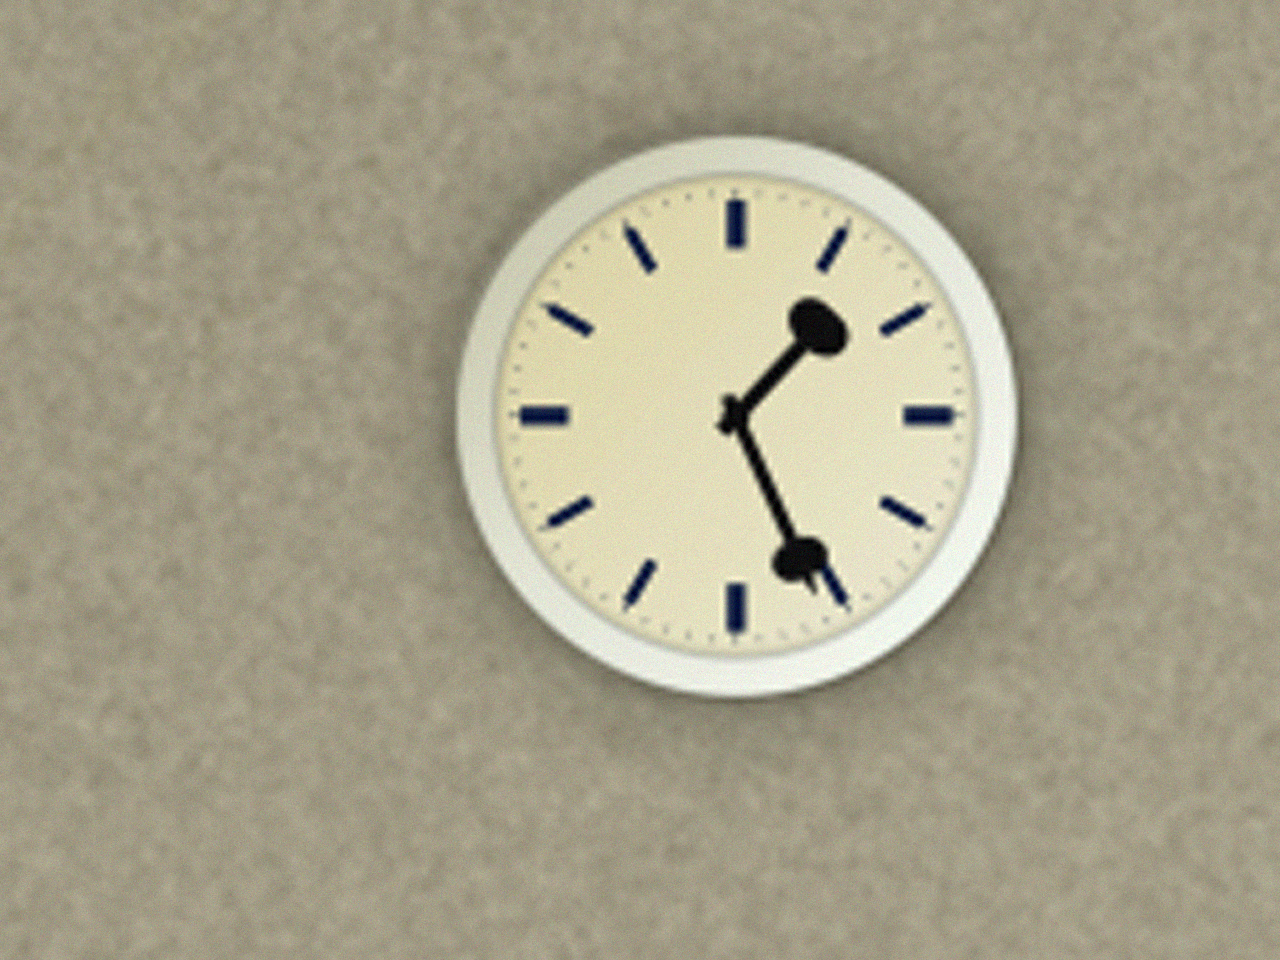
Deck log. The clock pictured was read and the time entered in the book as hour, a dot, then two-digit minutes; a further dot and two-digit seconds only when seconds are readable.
1.26
